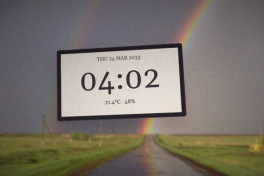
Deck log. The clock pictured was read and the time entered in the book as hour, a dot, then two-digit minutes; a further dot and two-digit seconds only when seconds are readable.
4.02
